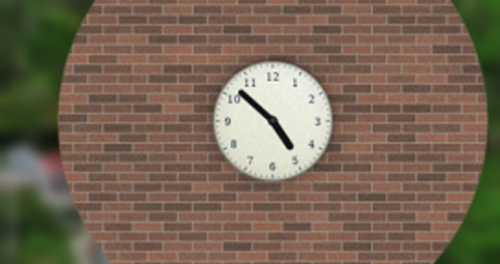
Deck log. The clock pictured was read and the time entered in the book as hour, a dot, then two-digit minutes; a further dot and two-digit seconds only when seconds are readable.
4.52
